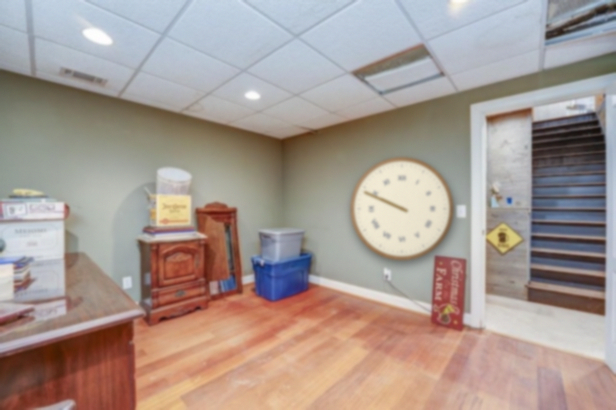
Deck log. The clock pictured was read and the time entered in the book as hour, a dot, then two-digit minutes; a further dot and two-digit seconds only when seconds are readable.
9.49
